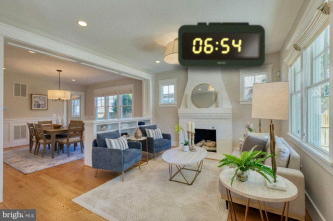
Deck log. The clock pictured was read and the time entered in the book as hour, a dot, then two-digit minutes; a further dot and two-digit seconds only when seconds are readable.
6.54
